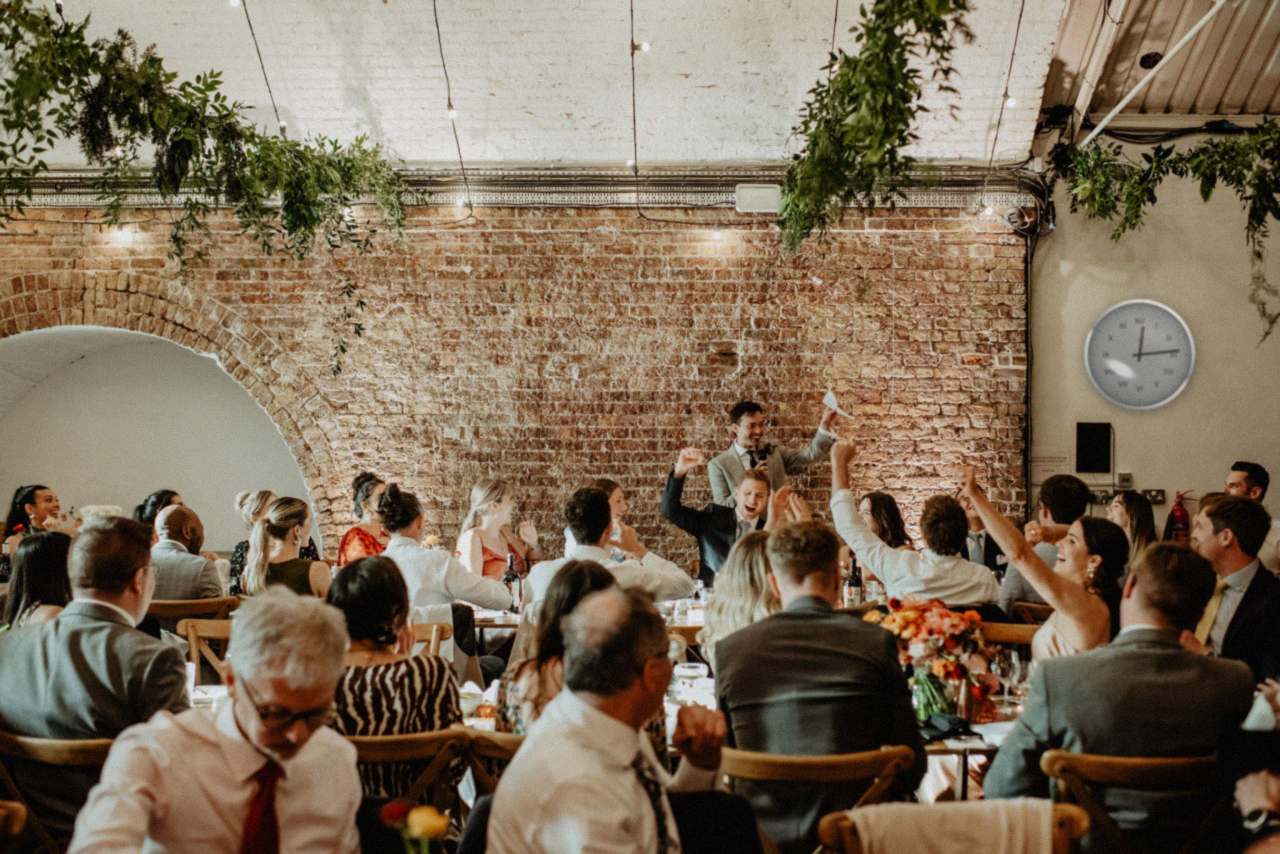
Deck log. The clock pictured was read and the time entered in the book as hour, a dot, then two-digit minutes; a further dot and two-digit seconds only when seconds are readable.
12.14
